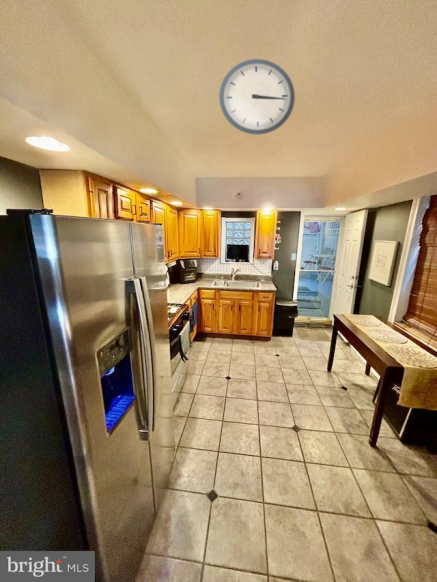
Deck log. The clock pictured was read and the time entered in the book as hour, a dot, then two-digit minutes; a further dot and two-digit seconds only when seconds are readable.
3.16
